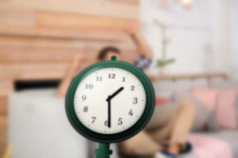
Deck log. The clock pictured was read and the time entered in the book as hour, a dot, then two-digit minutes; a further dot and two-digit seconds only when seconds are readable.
1.29
